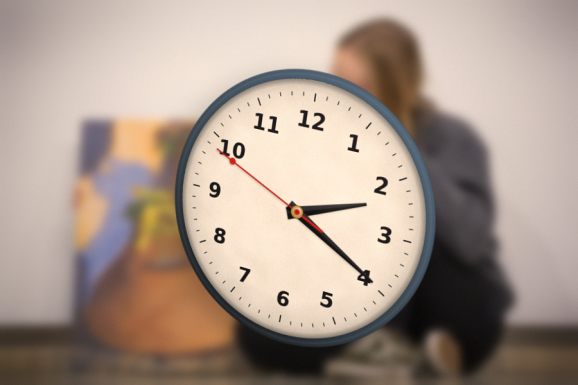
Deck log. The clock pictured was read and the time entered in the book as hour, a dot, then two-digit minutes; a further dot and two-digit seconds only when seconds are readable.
2.19.49
